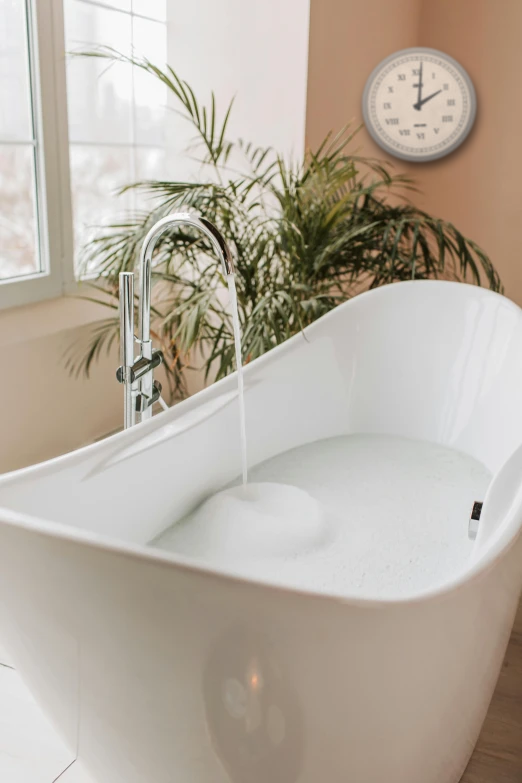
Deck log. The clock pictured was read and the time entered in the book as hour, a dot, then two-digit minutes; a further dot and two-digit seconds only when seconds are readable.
2.01
